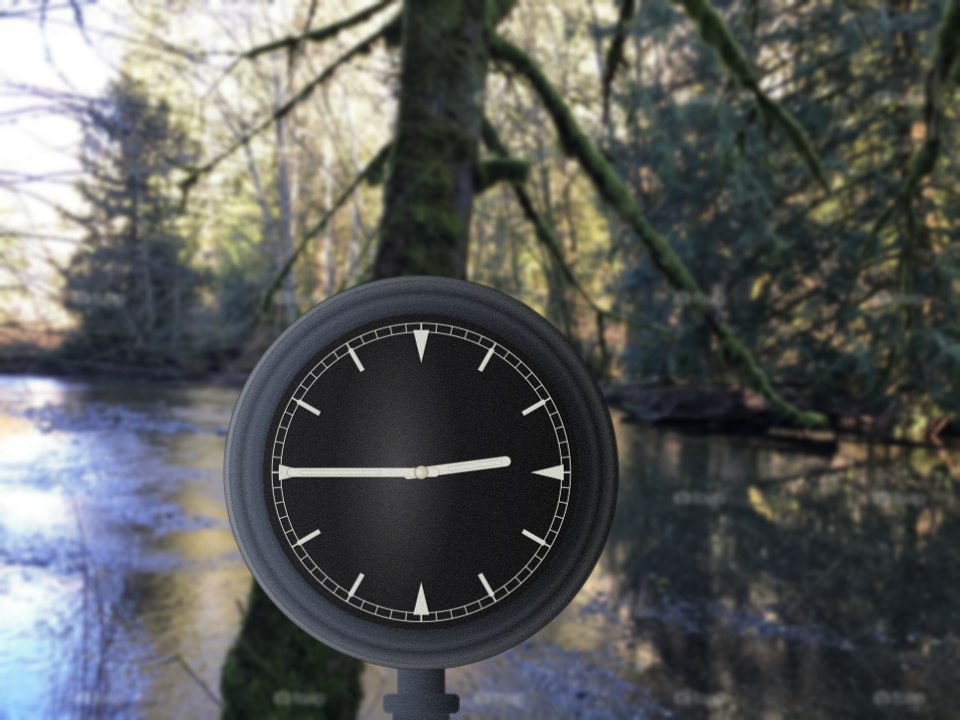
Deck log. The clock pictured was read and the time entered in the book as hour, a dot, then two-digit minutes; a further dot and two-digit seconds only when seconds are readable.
2.45
